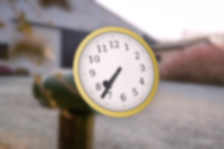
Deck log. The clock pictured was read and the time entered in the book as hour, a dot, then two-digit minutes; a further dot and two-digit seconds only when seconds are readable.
7.37
